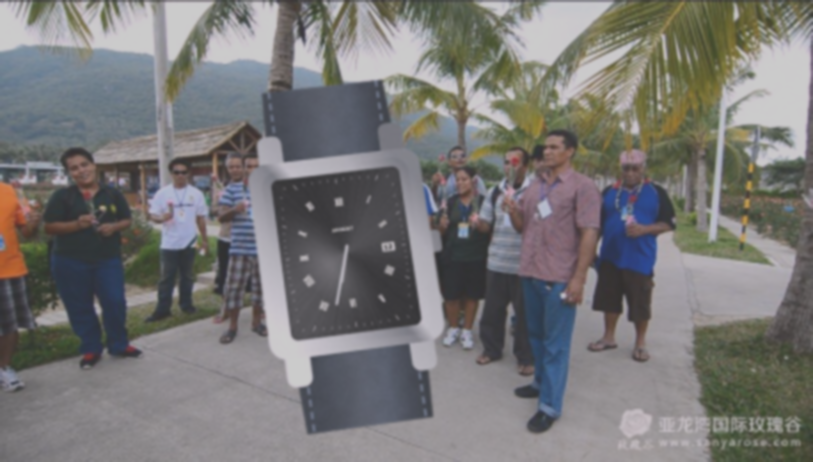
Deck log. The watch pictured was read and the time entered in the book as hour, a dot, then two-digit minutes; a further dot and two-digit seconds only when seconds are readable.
6.33
